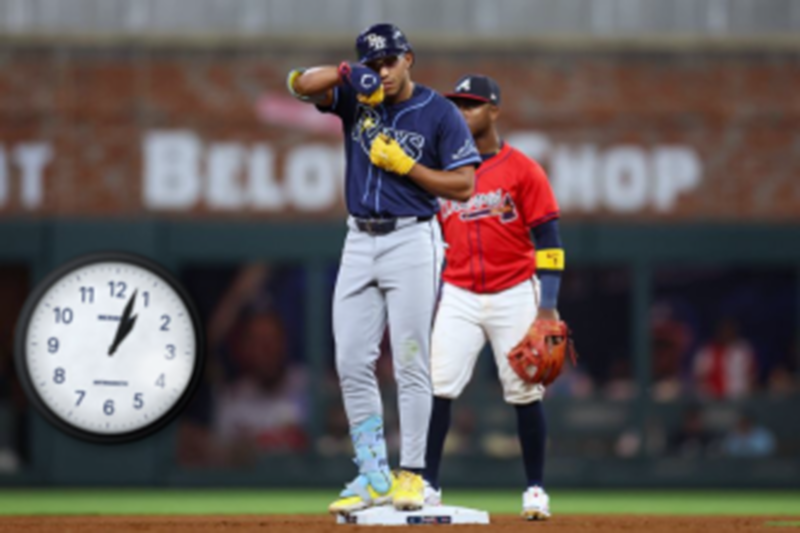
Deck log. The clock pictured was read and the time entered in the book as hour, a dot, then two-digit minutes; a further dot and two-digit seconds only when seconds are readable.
1.03
